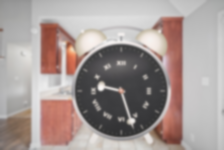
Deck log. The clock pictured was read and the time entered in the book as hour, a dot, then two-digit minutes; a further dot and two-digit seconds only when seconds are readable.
9.27
